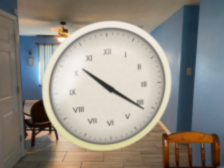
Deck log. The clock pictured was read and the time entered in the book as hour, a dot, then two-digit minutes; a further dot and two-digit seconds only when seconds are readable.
10.21
